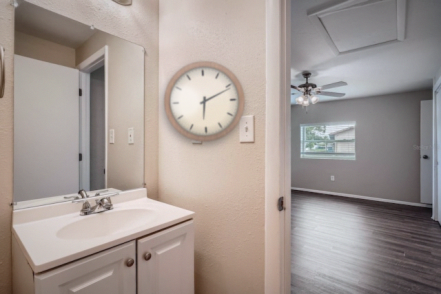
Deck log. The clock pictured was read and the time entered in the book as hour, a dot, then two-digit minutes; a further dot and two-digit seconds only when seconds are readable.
6.11
